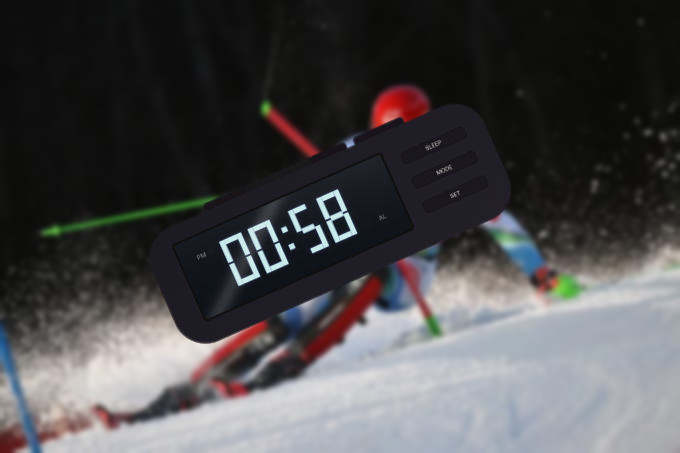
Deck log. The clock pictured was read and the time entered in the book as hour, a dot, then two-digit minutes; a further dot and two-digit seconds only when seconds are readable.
0.58
